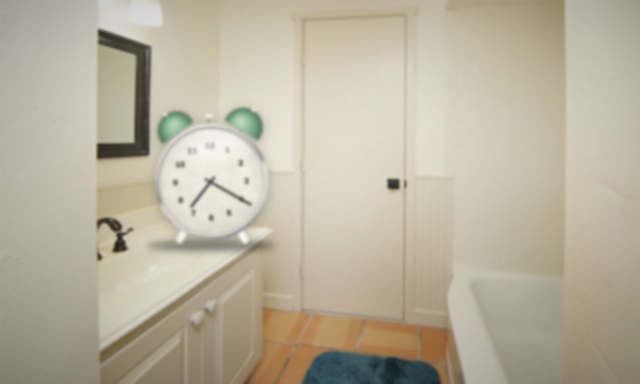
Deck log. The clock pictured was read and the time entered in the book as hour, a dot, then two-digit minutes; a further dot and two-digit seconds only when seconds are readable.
7.20
